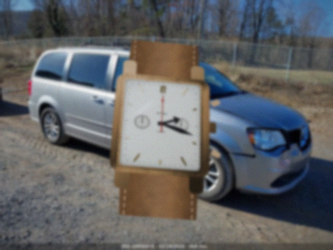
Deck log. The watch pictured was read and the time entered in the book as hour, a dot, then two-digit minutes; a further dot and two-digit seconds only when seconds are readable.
2.18
